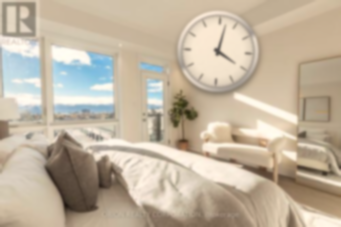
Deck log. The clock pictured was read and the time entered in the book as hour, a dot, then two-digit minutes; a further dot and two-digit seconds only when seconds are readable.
4.02
